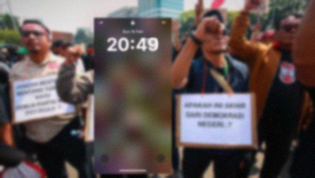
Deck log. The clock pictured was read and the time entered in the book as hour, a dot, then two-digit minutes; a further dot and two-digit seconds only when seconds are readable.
20.49
